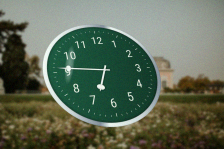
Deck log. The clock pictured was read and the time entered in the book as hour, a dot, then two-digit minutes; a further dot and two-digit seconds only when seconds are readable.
6.46
